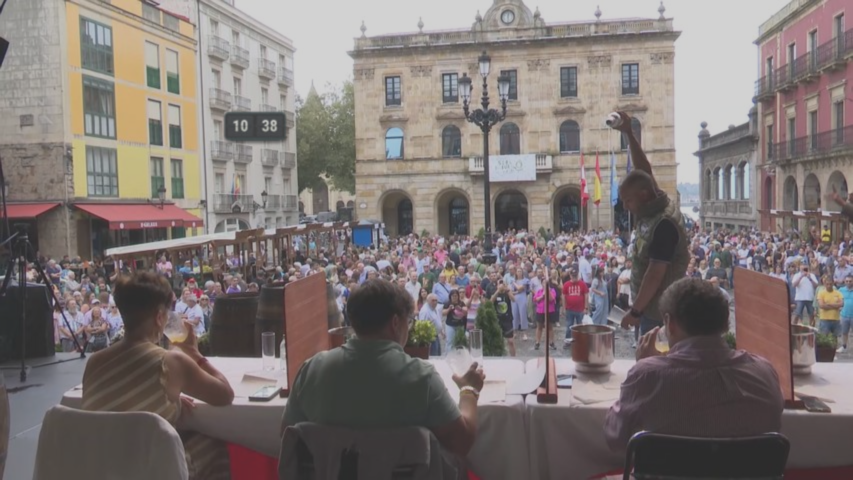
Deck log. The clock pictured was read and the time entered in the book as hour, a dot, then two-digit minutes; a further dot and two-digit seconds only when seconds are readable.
10.38
